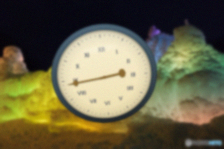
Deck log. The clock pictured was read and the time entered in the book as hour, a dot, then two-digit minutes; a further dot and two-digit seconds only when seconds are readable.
2.44
